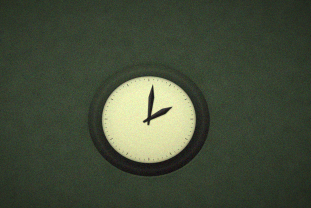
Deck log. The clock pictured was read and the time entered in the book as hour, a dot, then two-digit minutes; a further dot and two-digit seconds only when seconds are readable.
2.01
